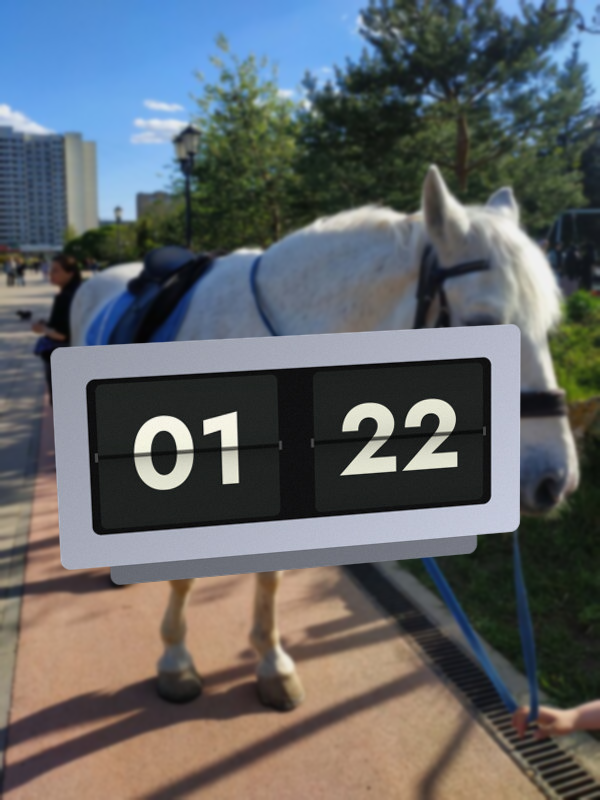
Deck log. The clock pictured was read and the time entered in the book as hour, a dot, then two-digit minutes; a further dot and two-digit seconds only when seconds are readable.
1.22
